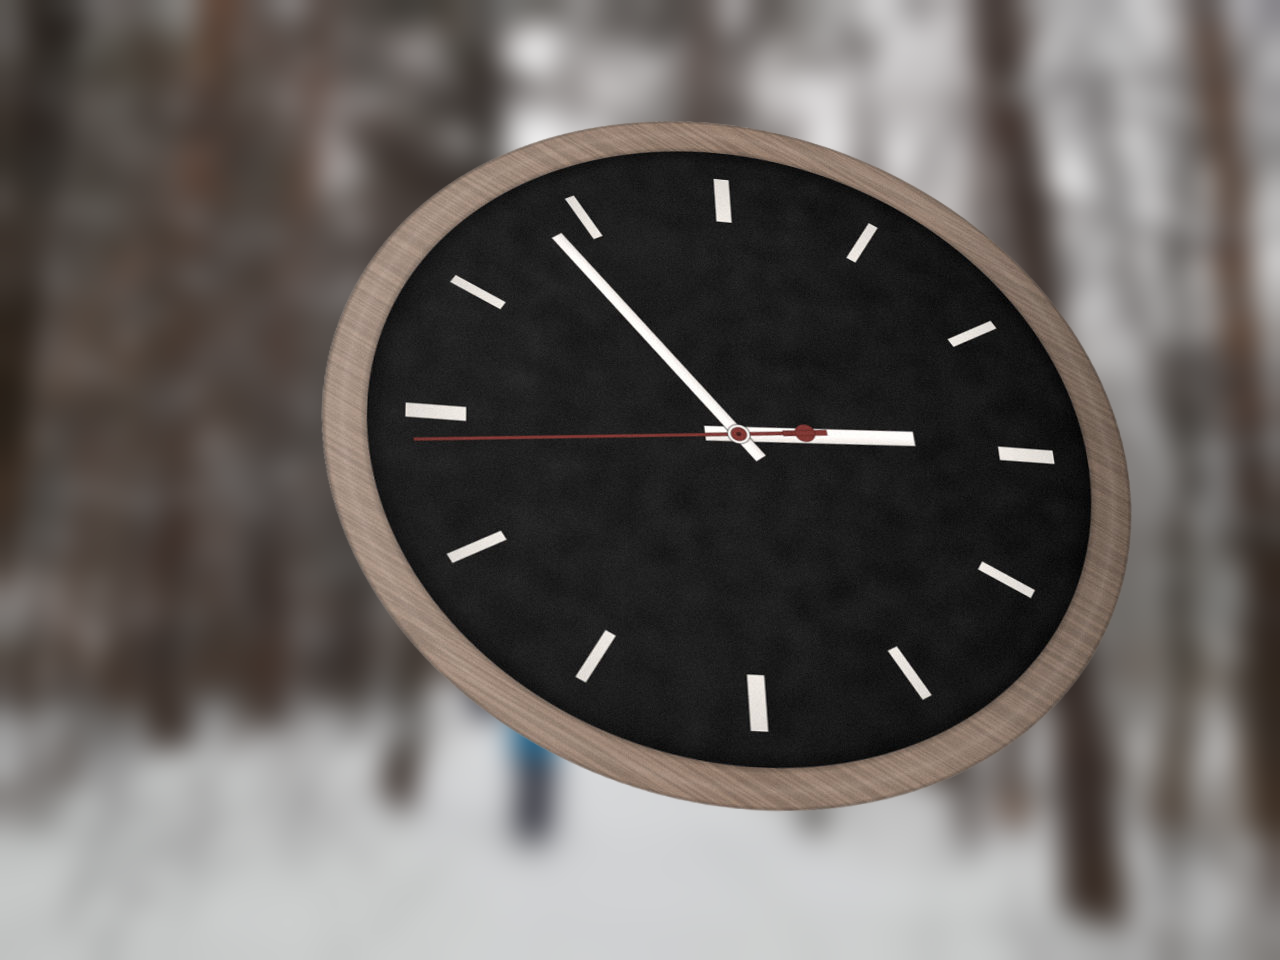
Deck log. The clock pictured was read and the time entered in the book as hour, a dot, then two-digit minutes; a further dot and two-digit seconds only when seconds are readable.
2.53.44
